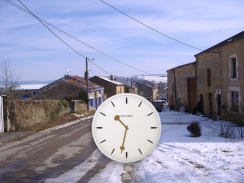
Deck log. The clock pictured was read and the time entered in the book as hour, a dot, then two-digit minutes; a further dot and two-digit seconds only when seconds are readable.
10.32
